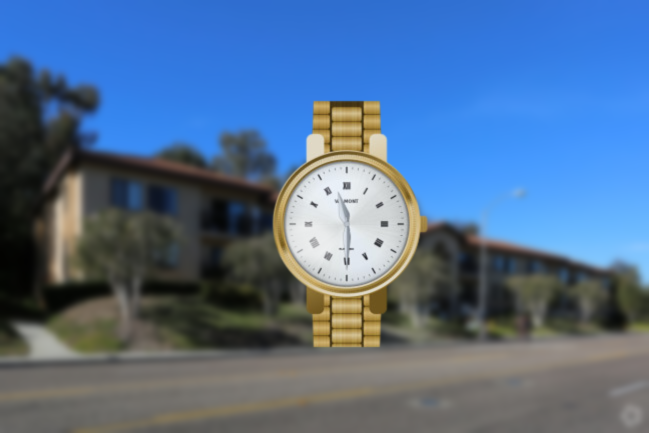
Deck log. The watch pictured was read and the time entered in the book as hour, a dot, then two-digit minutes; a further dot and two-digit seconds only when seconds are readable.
11.30
